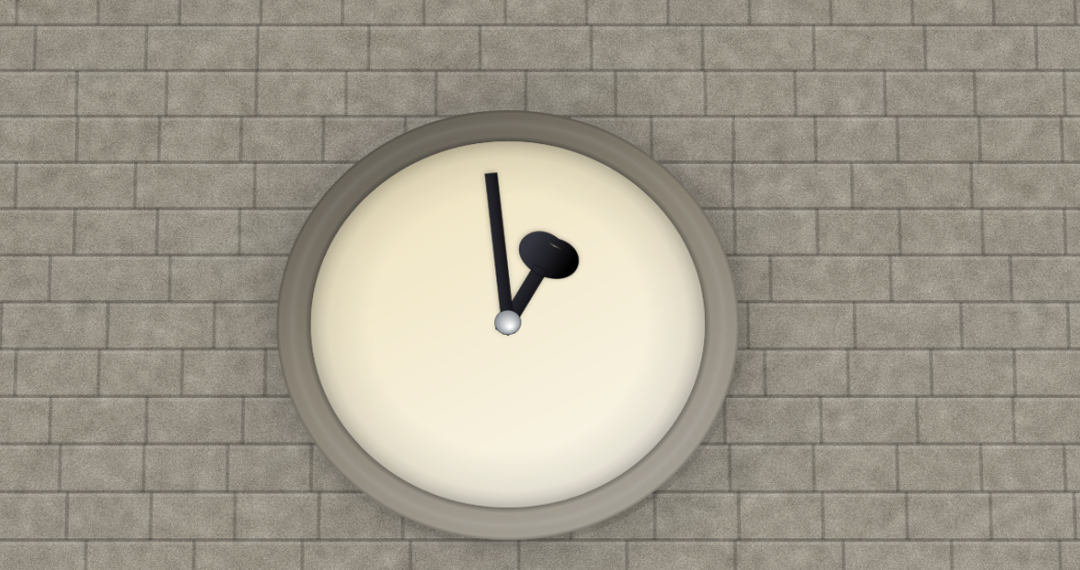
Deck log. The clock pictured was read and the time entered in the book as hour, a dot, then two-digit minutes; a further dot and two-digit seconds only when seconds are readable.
12.59
